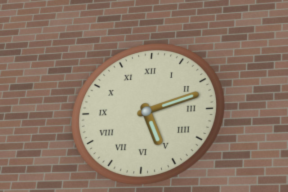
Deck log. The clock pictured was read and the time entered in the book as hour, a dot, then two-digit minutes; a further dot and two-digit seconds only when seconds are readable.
5.12
